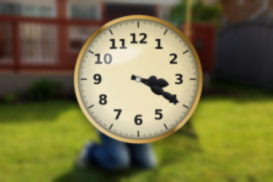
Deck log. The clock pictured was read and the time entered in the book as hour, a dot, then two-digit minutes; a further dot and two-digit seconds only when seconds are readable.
3.20
